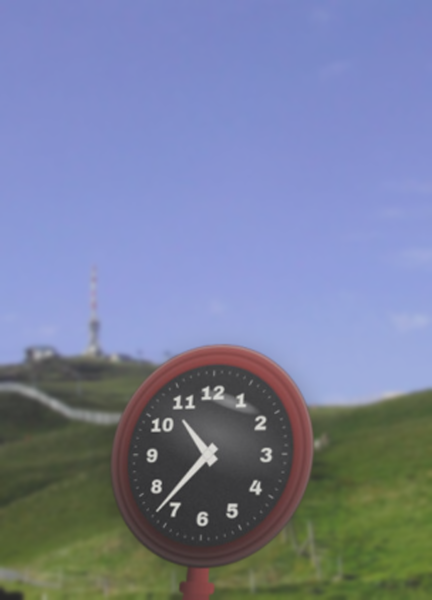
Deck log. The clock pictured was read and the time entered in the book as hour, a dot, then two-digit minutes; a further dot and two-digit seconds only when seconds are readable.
10.37
